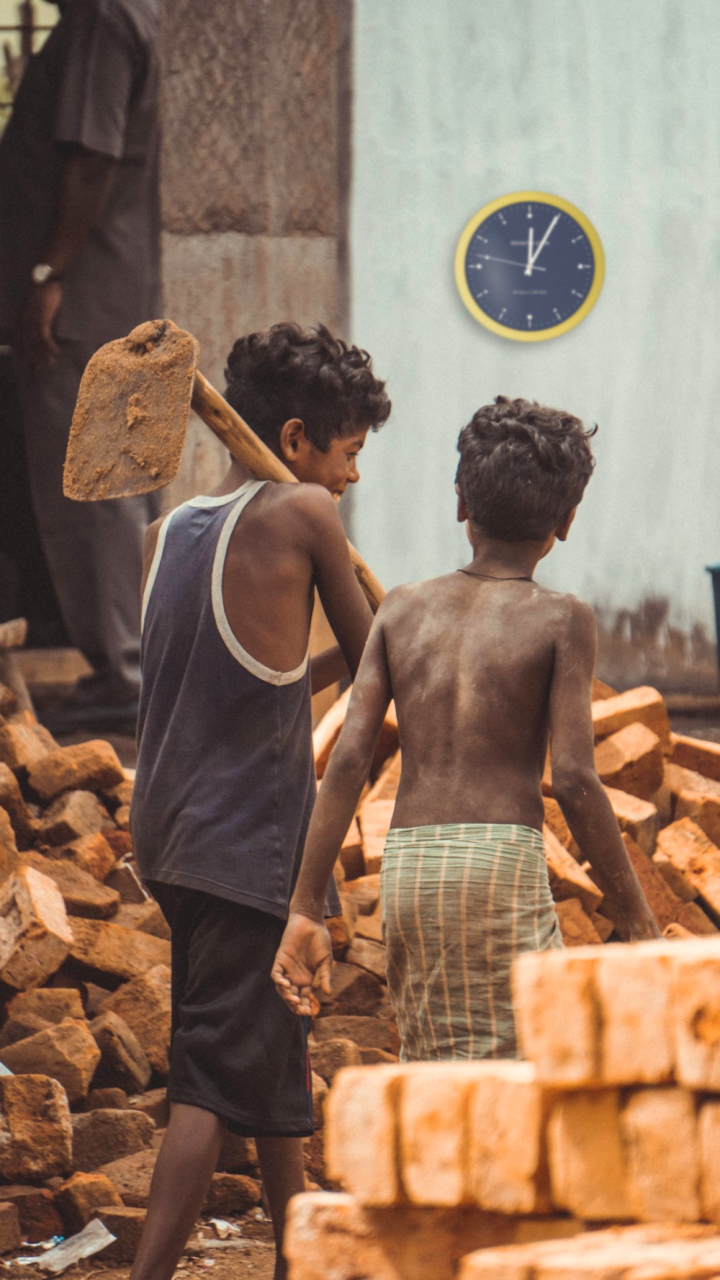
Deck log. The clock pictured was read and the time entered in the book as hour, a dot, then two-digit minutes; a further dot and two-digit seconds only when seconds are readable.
12.04.47
